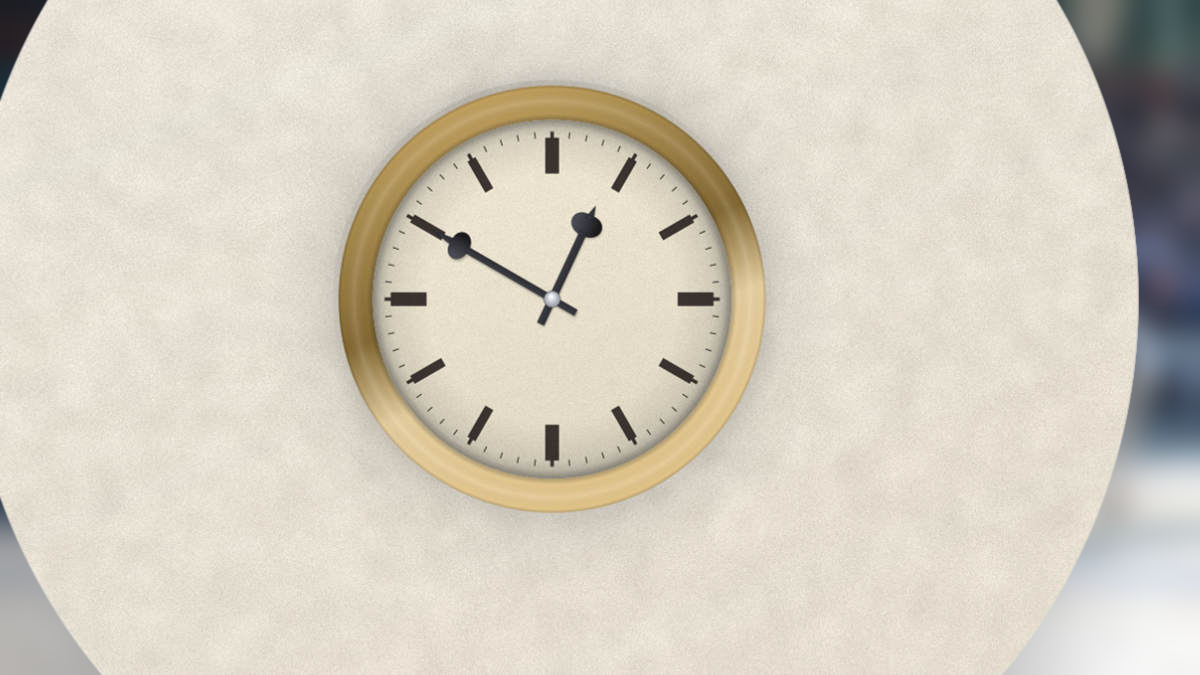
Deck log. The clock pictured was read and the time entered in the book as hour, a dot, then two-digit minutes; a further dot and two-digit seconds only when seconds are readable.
12.50
